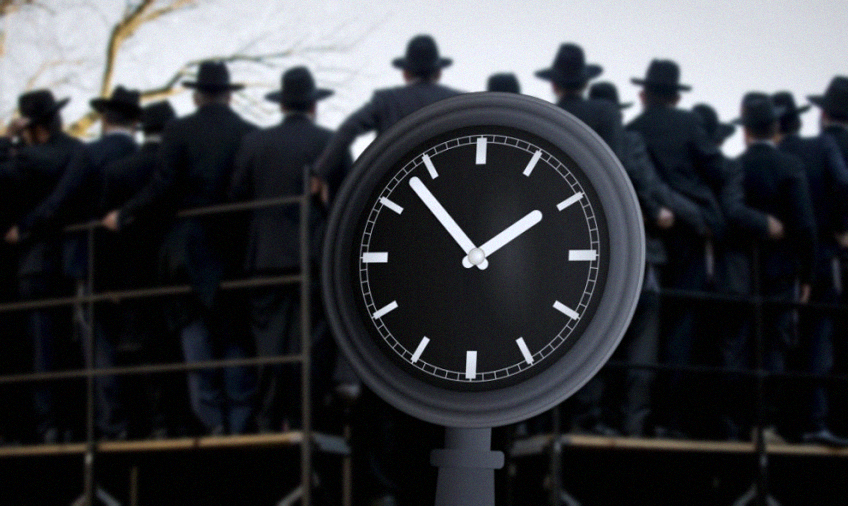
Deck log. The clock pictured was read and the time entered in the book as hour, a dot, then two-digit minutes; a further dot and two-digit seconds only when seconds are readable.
1.53
